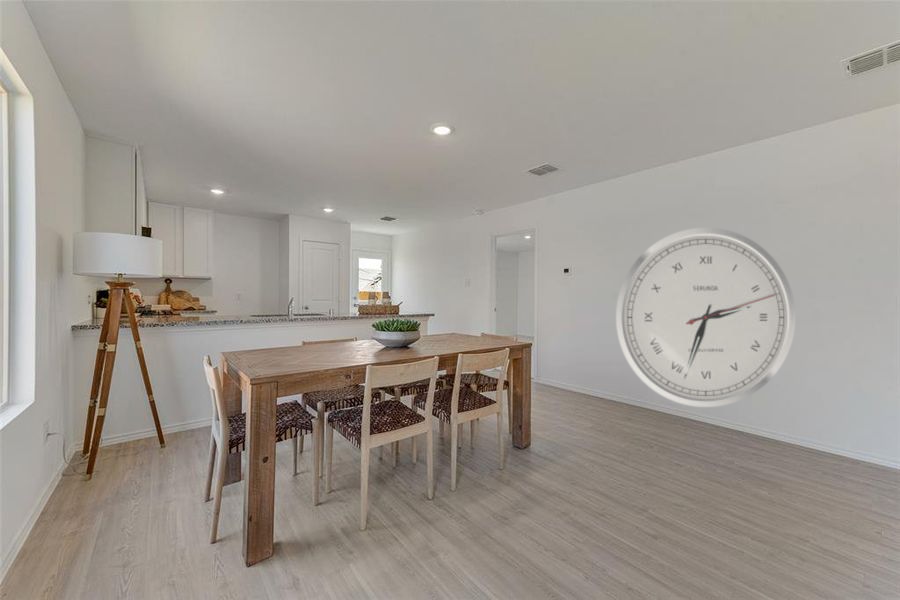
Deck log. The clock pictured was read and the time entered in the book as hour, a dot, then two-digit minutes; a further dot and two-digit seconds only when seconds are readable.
2.33.12
